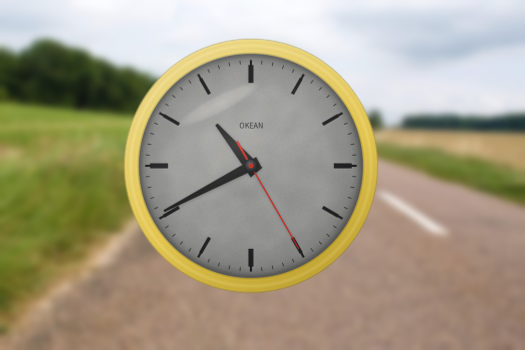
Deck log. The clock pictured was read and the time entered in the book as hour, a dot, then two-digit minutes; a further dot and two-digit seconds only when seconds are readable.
10.40.25
